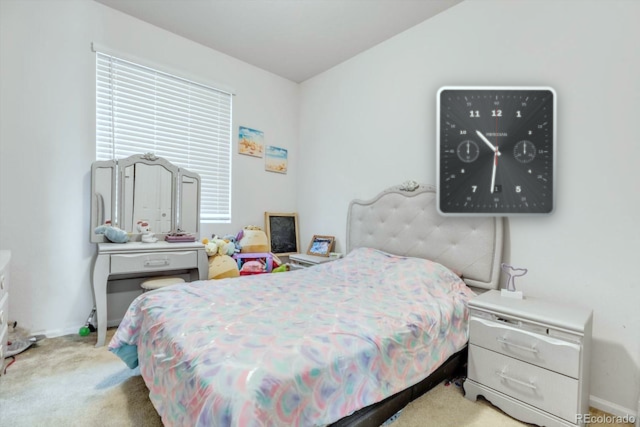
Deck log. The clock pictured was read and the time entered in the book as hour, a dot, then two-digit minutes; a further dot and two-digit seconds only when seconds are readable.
10.31
